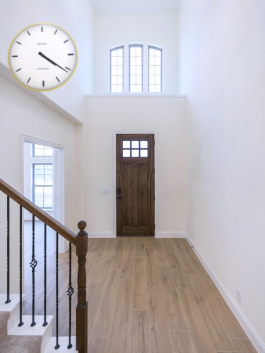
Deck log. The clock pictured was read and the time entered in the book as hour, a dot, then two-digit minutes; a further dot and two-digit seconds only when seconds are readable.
4.21
